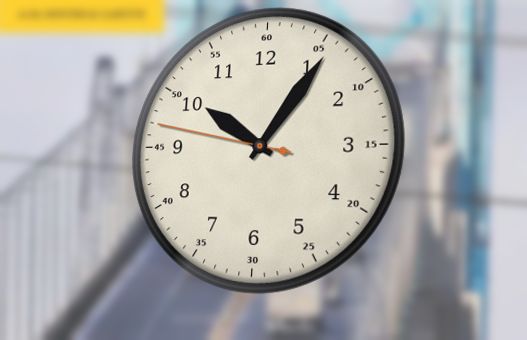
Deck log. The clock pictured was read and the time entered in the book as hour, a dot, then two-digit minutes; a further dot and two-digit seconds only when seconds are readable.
10.05.47
